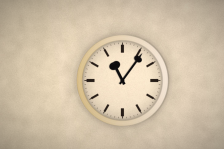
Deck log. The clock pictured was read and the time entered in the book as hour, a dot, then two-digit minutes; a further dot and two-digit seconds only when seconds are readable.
11.06
